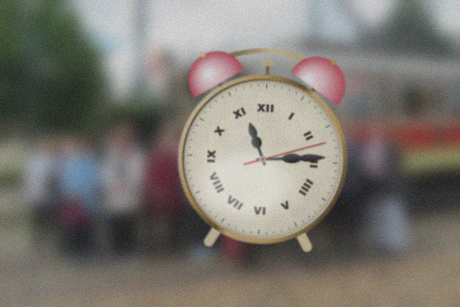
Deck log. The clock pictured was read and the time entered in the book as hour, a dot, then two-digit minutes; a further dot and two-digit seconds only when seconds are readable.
11.14.12
